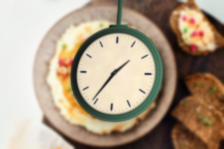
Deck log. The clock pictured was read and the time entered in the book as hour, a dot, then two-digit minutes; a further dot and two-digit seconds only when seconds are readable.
1.36
